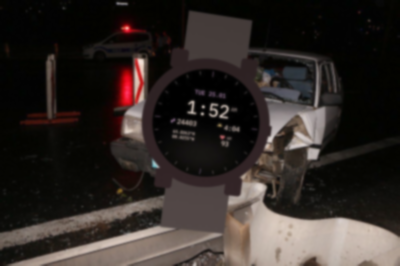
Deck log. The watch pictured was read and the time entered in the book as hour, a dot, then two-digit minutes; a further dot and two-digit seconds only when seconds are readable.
1.52
